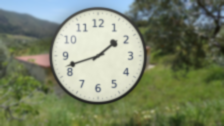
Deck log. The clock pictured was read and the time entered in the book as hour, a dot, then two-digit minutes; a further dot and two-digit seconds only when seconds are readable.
1.42
